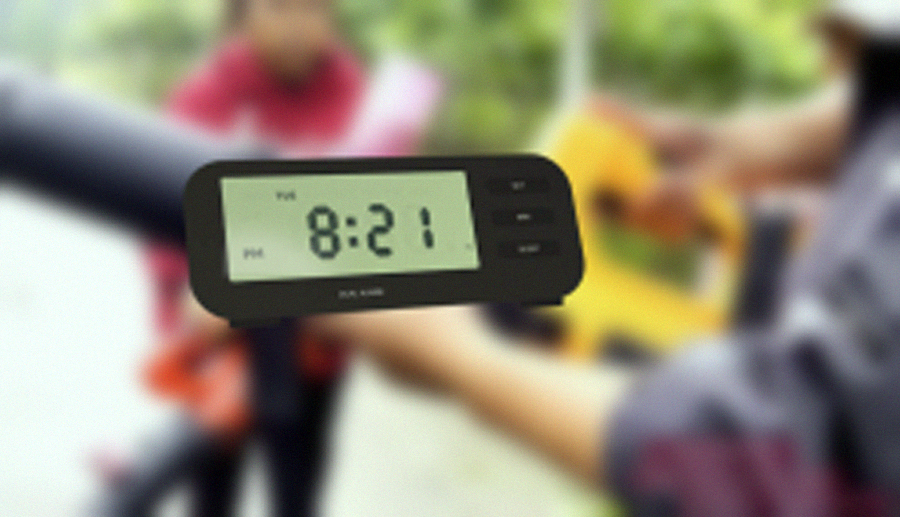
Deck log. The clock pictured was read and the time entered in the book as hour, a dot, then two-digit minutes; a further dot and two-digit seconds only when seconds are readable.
8.21
